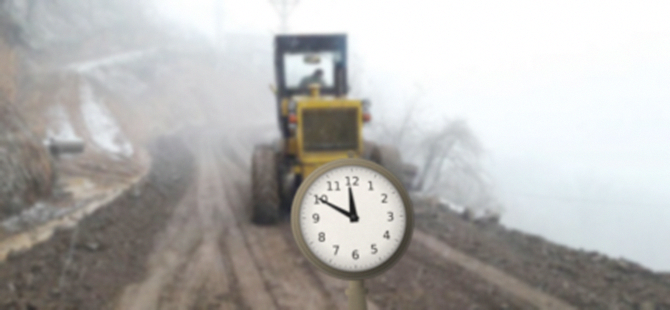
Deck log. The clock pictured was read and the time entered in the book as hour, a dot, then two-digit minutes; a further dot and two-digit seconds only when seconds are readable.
11.50
